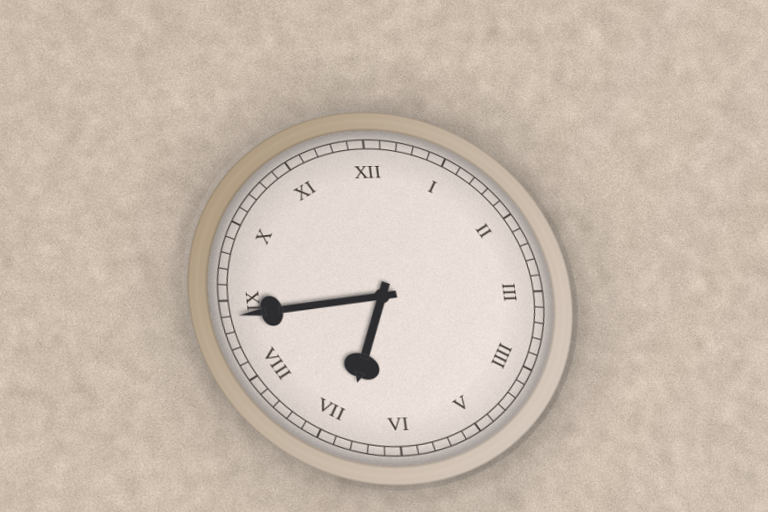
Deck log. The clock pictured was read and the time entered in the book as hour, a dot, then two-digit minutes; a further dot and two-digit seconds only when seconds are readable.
6.44
